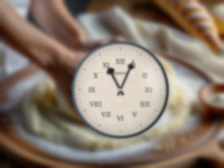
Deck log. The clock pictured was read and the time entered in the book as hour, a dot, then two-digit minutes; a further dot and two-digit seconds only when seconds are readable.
11.04
